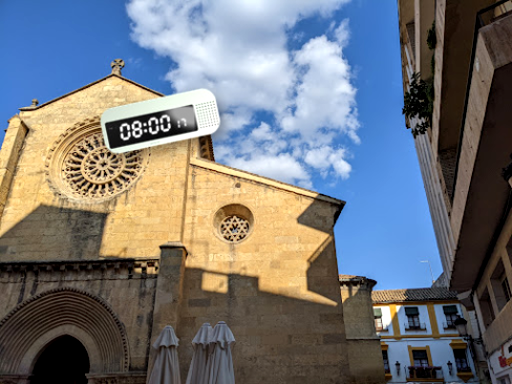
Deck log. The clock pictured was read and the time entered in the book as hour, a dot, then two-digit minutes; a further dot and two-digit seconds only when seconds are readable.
8.00.17
